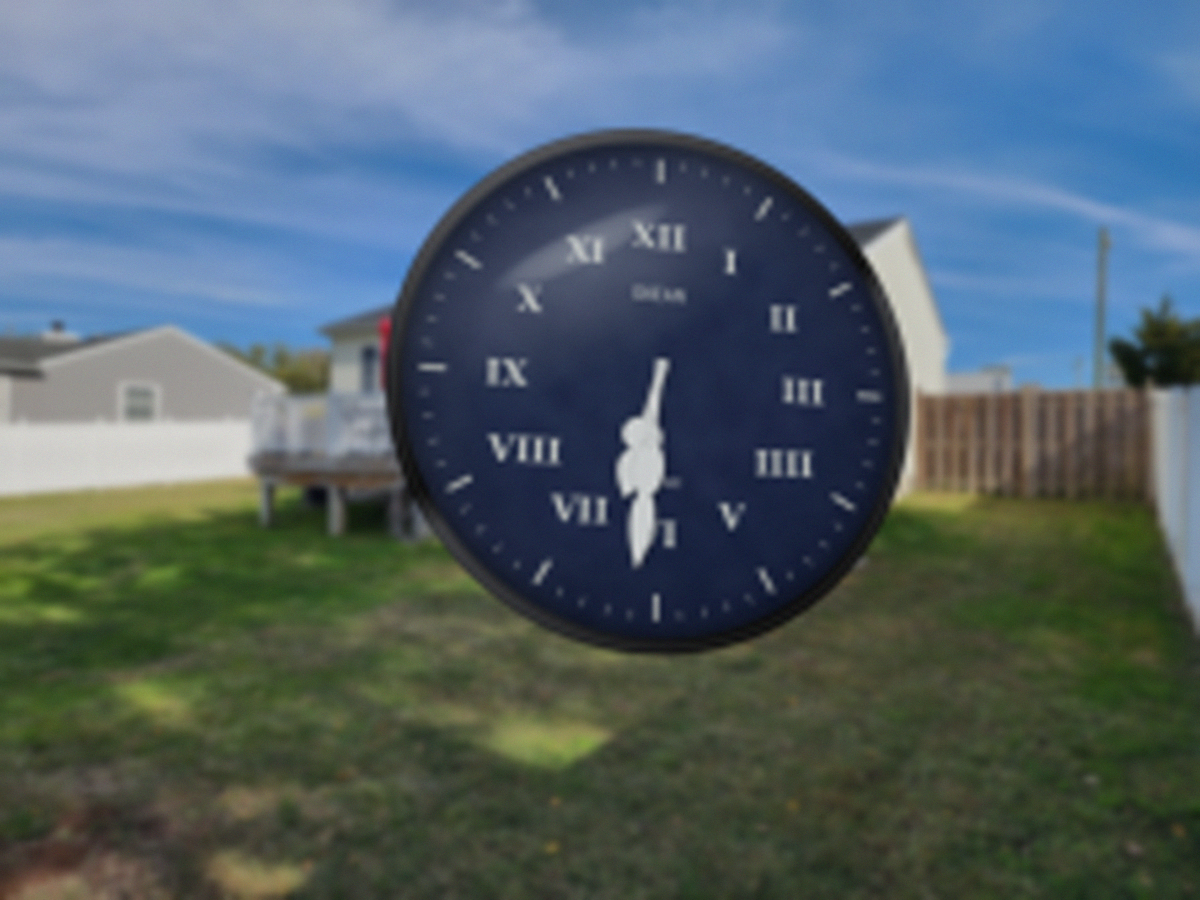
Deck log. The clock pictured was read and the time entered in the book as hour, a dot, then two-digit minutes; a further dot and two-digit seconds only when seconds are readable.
6.31
